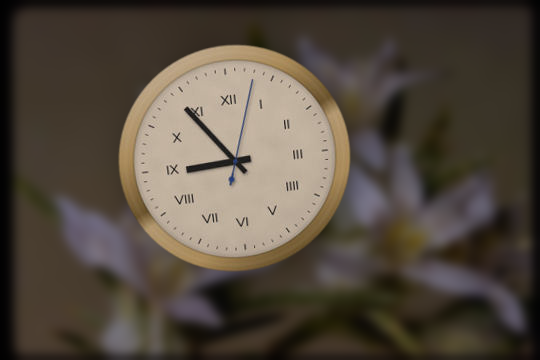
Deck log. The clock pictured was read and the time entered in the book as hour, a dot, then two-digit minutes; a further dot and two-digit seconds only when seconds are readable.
8.54.03
